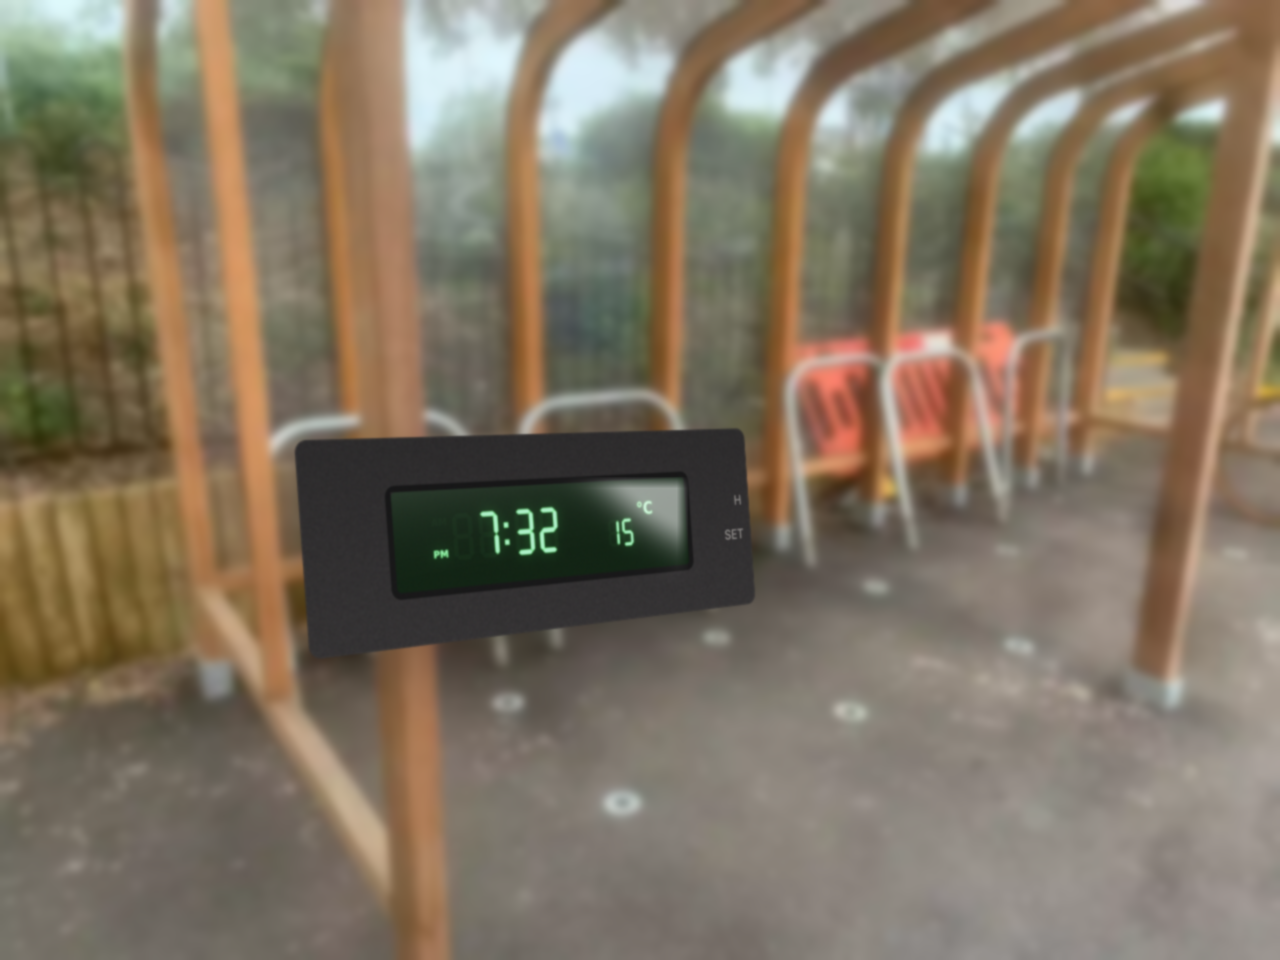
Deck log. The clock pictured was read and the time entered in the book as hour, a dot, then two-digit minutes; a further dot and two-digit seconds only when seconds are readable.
7.32
